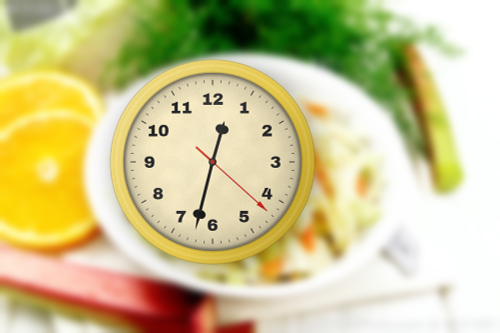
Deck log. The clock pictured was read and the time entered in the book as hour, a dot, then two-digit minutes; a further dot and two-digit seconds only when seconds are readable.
12.32.22
